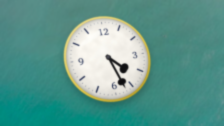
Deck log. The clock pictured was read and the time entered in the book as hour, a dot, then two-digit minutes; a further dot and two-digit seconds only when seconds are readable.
4.27
